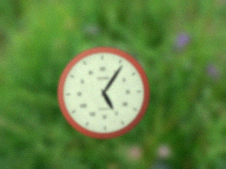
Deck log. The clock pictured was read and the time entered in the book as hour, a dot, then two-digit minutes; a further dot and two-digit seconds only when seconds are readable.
5.06
